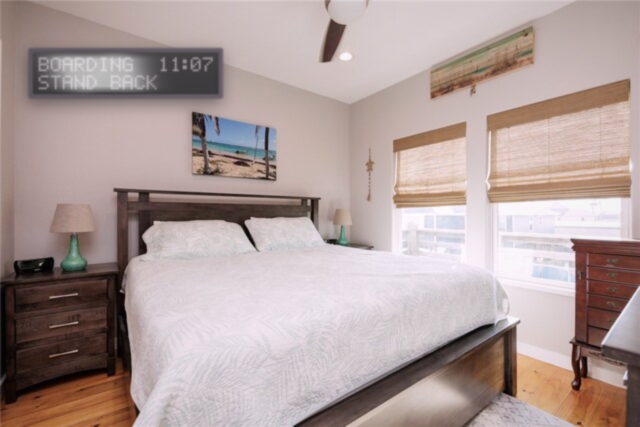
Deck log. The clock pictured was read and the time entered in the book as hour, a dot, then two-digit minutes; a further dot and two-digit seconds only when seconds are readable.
11.07
